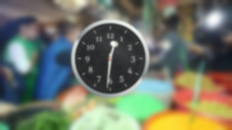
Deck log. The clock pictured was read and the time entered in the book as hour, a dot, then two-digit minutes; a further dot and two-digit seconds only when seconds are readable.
12.31
